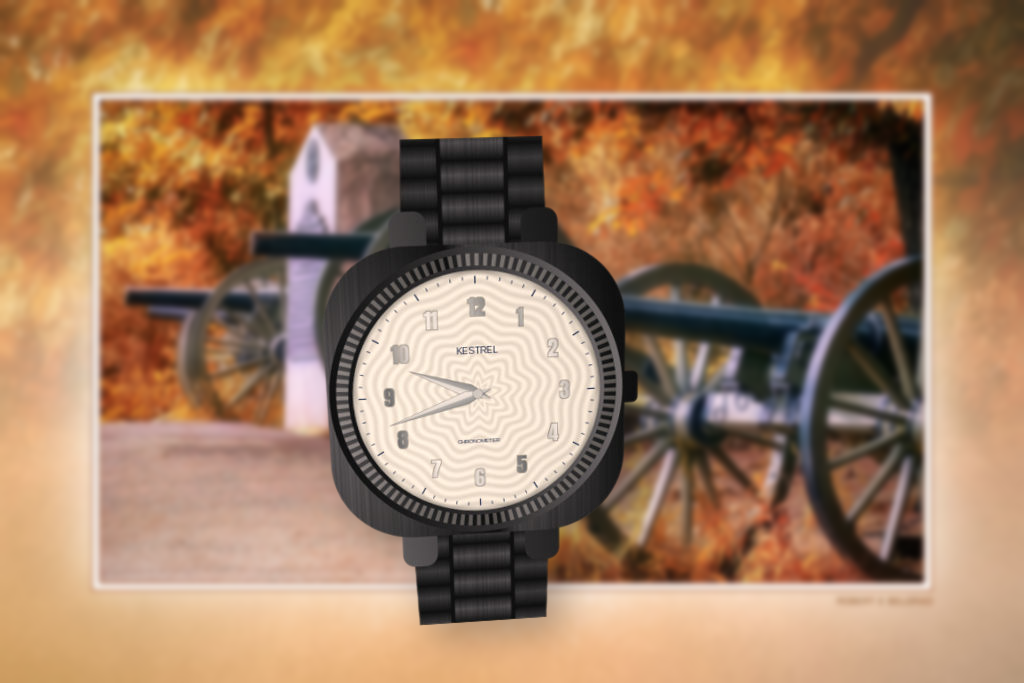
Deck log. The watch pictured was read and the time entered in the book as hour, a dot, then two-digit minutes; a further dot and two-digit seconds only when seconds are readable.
9.42
